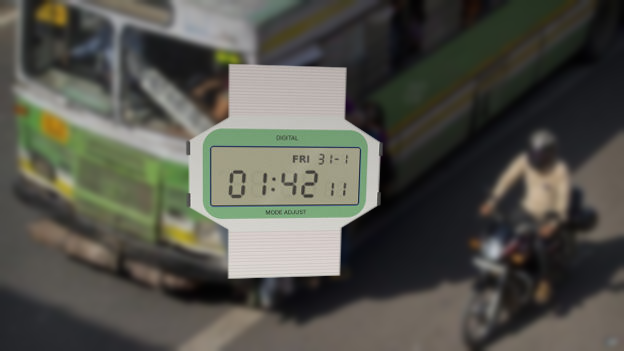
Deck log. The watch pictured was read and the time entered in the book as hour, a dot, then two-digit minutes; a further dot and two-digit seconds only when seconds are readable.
1.42.11
